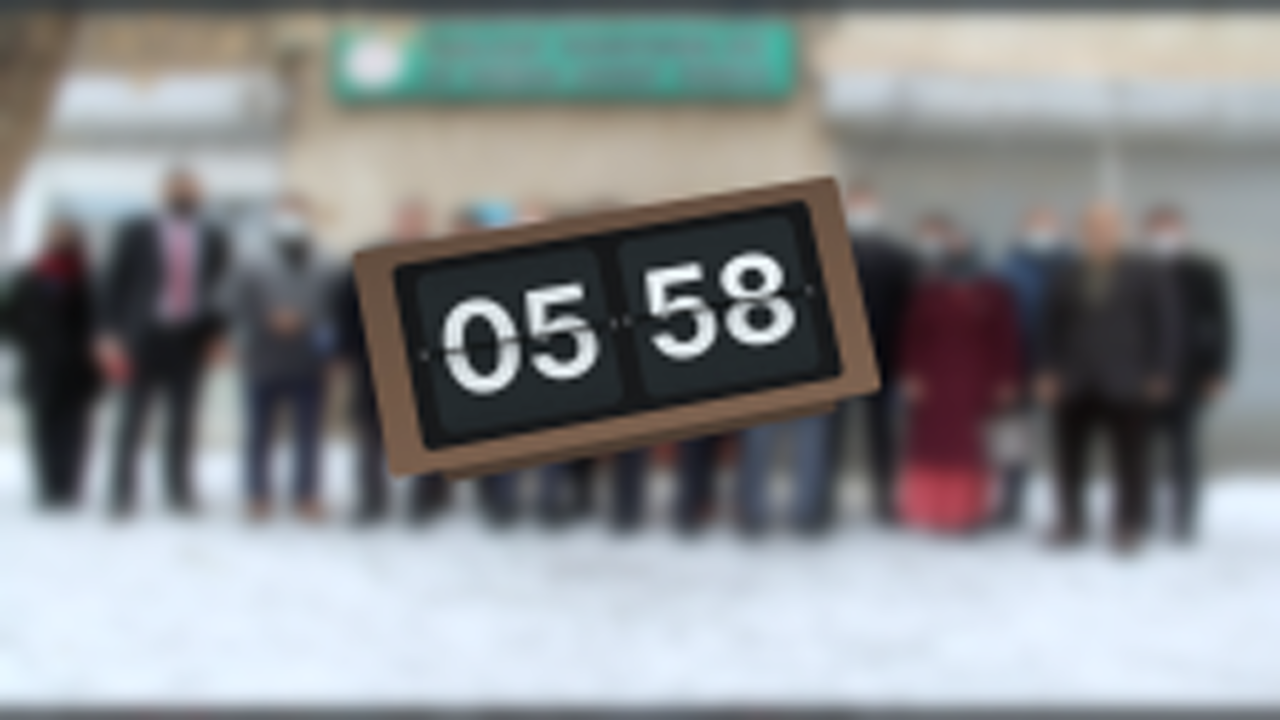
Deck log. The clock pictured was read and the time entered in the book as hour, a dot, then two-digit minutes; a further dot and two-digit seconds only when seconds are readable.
5.58
